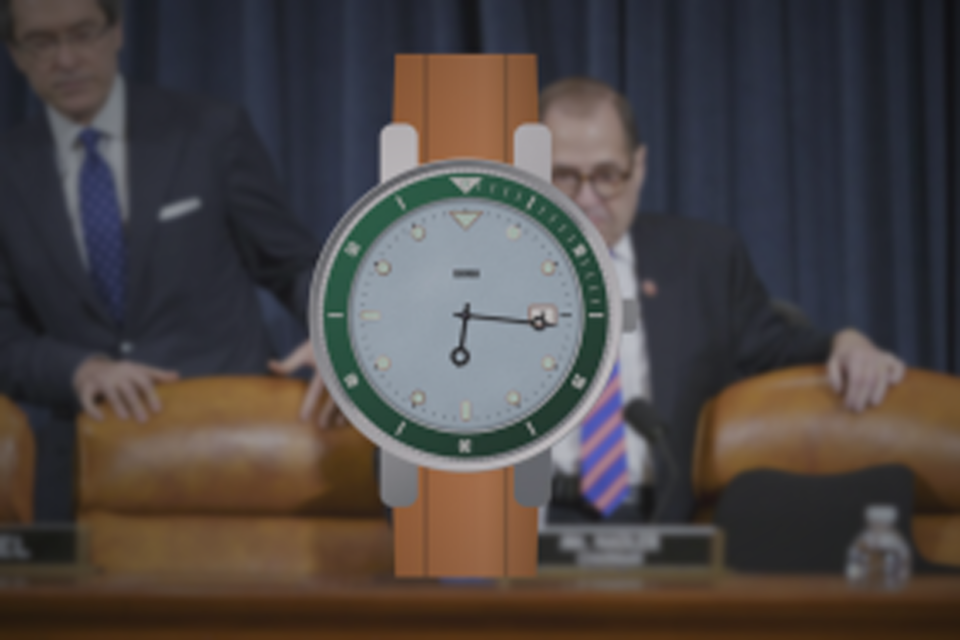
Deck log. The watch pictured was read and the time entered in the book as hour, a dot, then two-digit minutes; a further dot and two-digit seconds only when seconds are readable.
6.16
